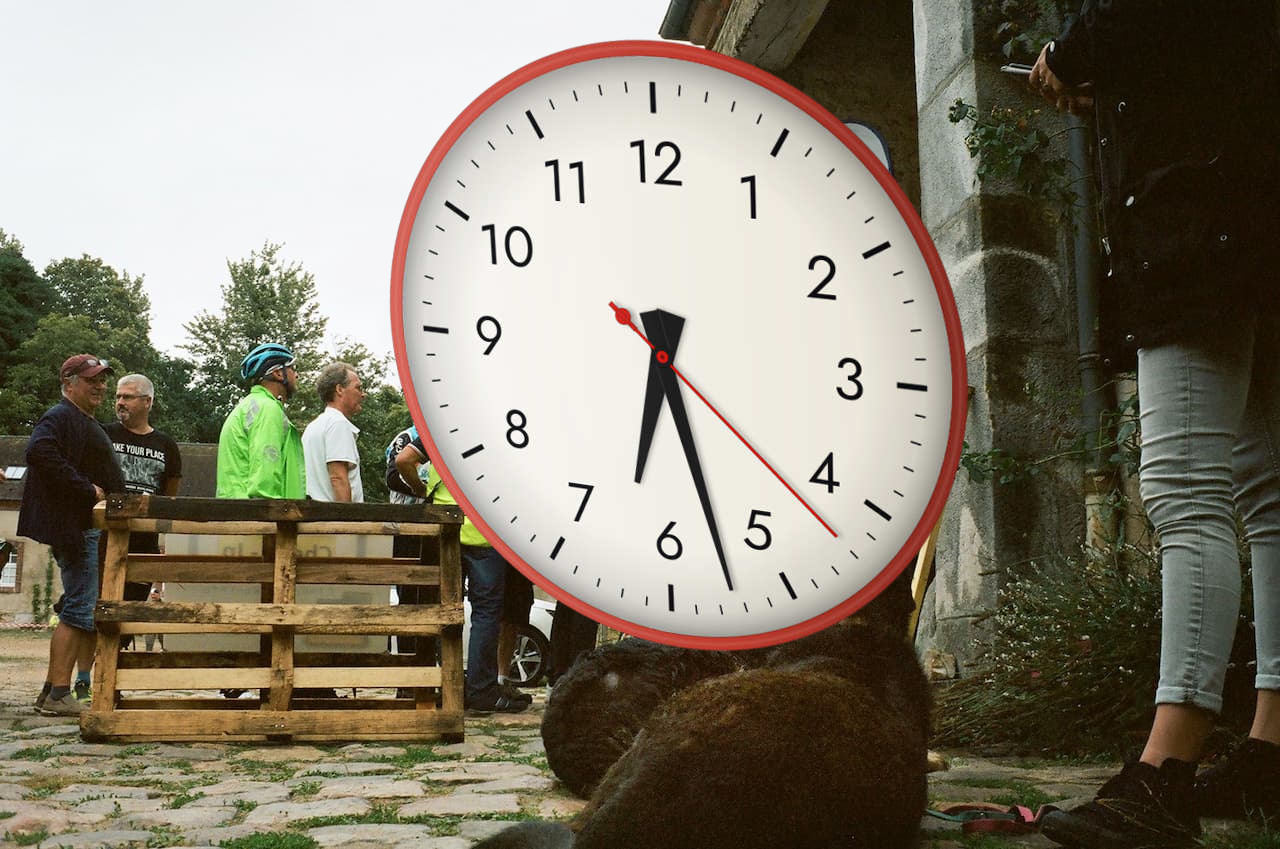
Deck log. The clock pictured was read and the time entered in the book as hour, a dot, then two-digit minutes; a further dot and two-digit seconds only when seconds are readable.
6.27.22
